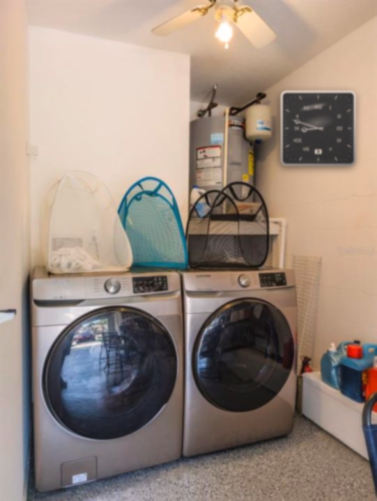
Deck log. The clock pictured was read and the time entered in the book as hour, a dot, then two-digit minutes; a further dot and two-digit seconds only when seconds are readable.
8.48
